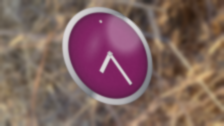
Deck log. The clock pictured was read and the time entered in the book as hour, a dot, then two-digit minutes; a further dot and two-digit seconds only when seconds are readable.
7.26
